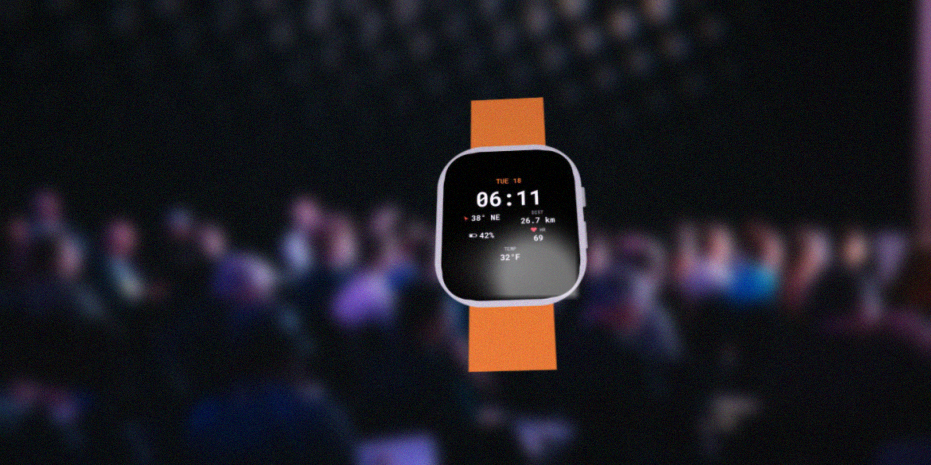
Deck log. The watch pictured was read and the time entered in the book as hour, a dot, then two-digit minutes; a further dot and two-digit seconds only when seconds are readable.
6.11
